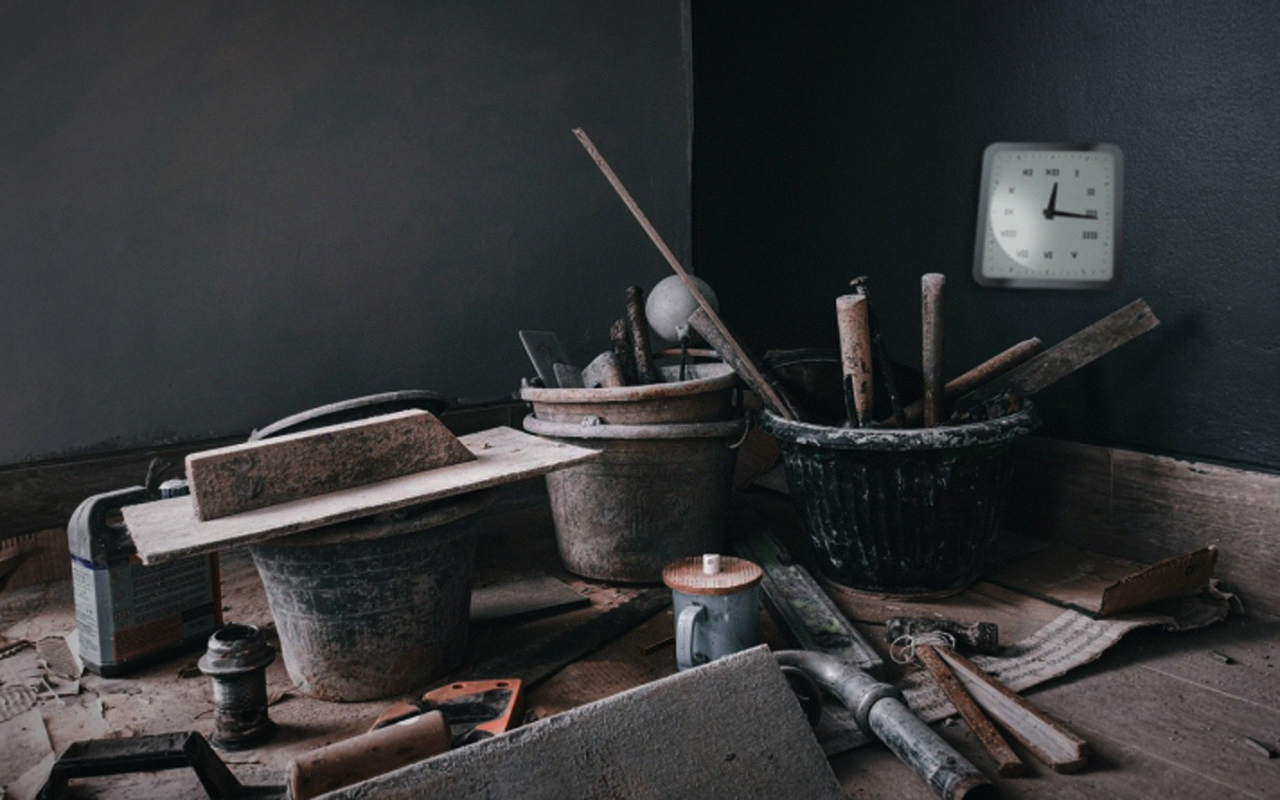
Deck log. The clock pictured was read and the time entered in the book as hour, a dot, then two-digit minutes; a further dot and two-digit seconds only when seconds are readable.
12.16
